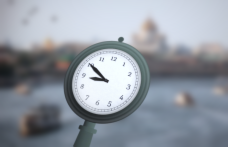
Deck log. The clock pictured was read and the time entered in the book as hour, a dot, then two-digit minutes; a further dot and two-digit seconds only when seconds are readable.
8.50
